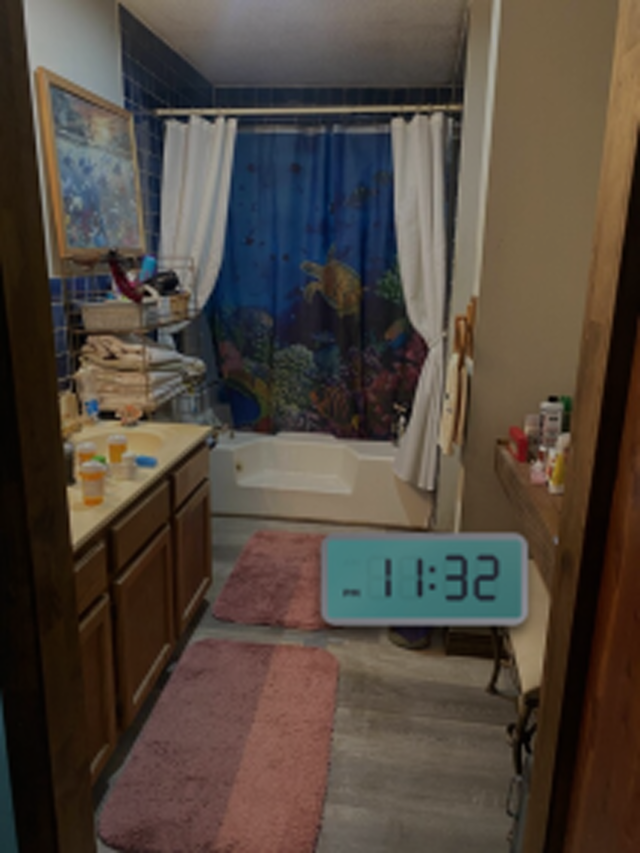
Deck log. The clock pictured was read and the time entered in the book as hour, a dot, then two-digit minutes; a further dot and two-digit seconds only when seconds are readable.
11.32
